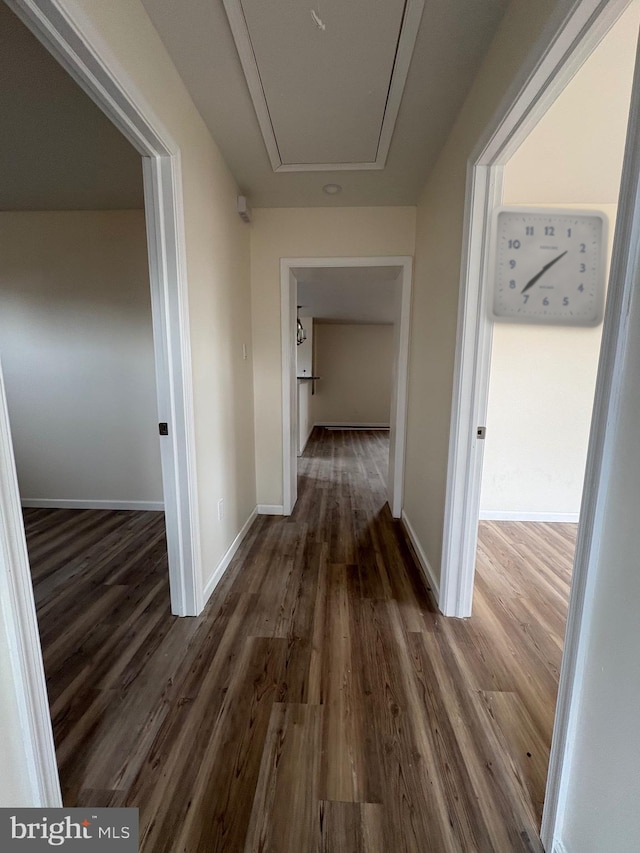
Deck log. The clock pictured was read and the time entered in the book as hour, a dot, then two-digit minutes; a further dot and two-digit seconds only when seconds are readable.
1.37
